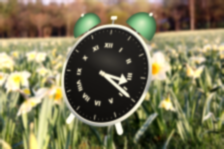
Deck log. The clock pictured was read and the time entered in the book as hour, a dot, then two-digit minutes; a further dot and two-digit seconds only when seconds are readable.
3.20
